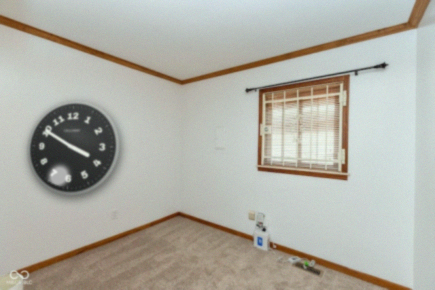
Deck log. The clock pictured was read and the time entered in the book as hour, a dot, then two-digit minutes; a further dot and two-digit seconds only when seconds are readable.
3.50
